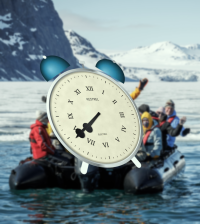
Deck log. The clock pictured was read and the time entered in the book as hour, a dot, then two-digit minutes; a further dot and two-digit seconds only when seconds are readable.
7.39
